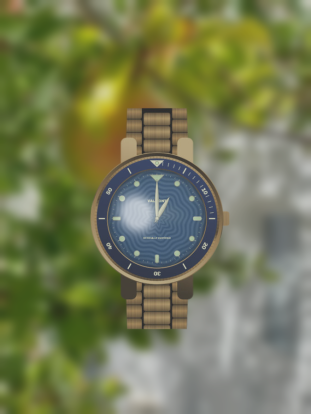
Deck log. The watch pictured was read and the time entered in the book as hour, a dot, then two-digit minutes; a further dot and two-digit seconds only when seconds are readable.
1.00
